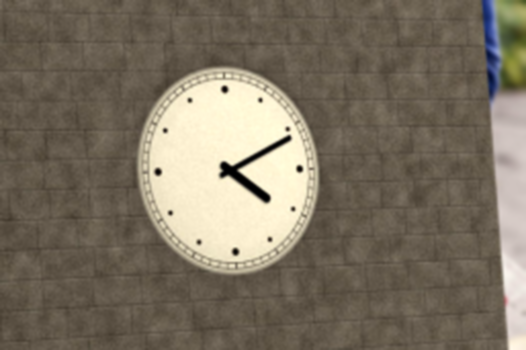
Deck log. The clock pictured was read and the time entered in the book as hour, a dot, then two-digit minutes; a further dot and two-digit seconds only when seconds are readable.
4.11
